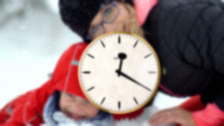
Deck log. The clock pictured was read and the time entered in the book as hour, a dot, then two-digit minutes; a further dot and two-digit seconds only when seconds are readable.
12.20
